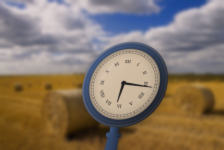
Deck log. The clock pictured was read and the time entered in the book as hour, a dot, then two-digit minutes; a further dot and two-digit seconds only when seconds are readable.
6.16
